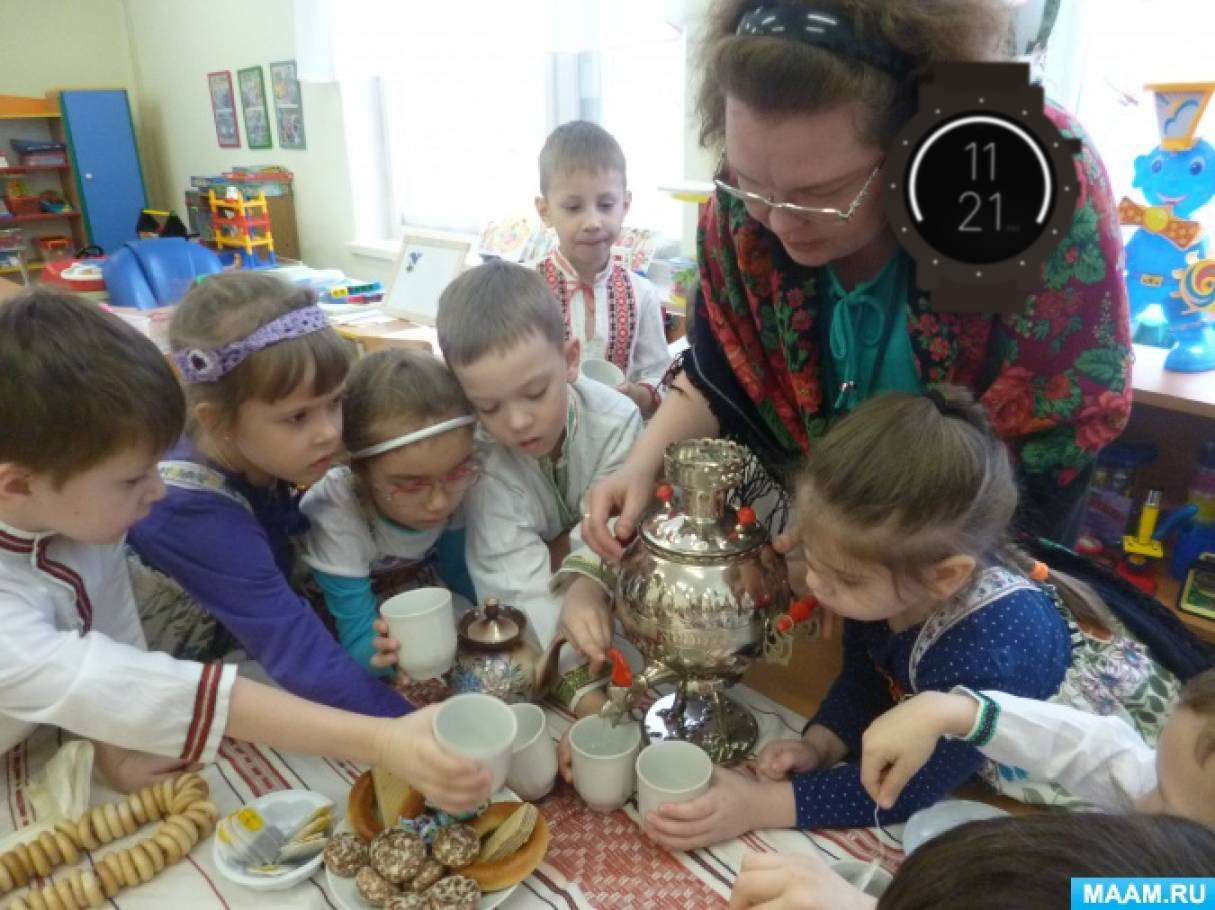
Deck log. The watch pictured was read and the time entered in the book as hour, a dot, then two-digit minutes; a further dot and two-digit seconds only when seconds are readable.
11.21
